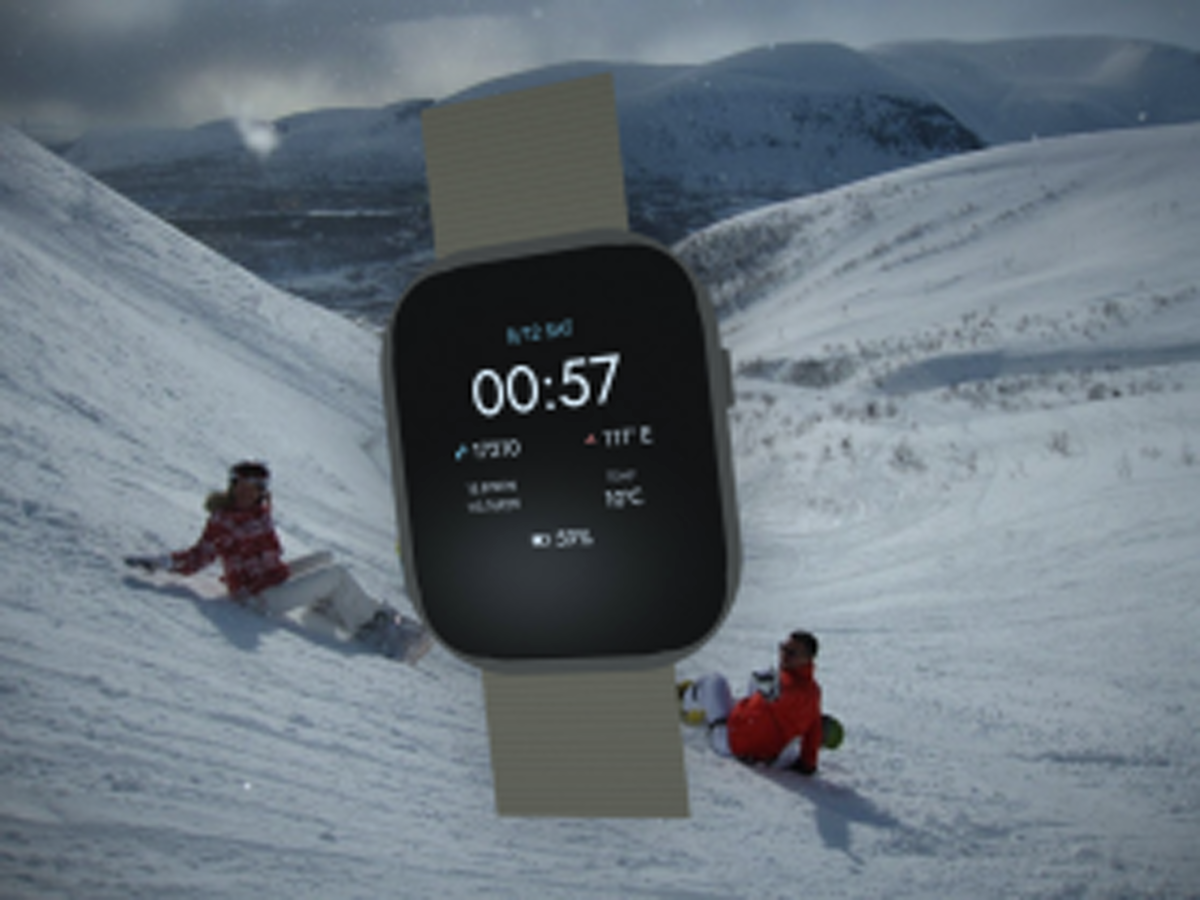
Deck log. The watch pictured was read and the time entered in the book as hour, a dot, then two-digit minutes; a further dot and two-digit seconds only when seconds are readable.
0.57
